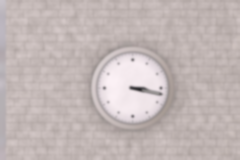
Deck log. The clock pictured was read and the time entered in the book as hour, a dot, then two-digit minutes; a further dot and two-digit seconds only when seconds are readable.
3.17
